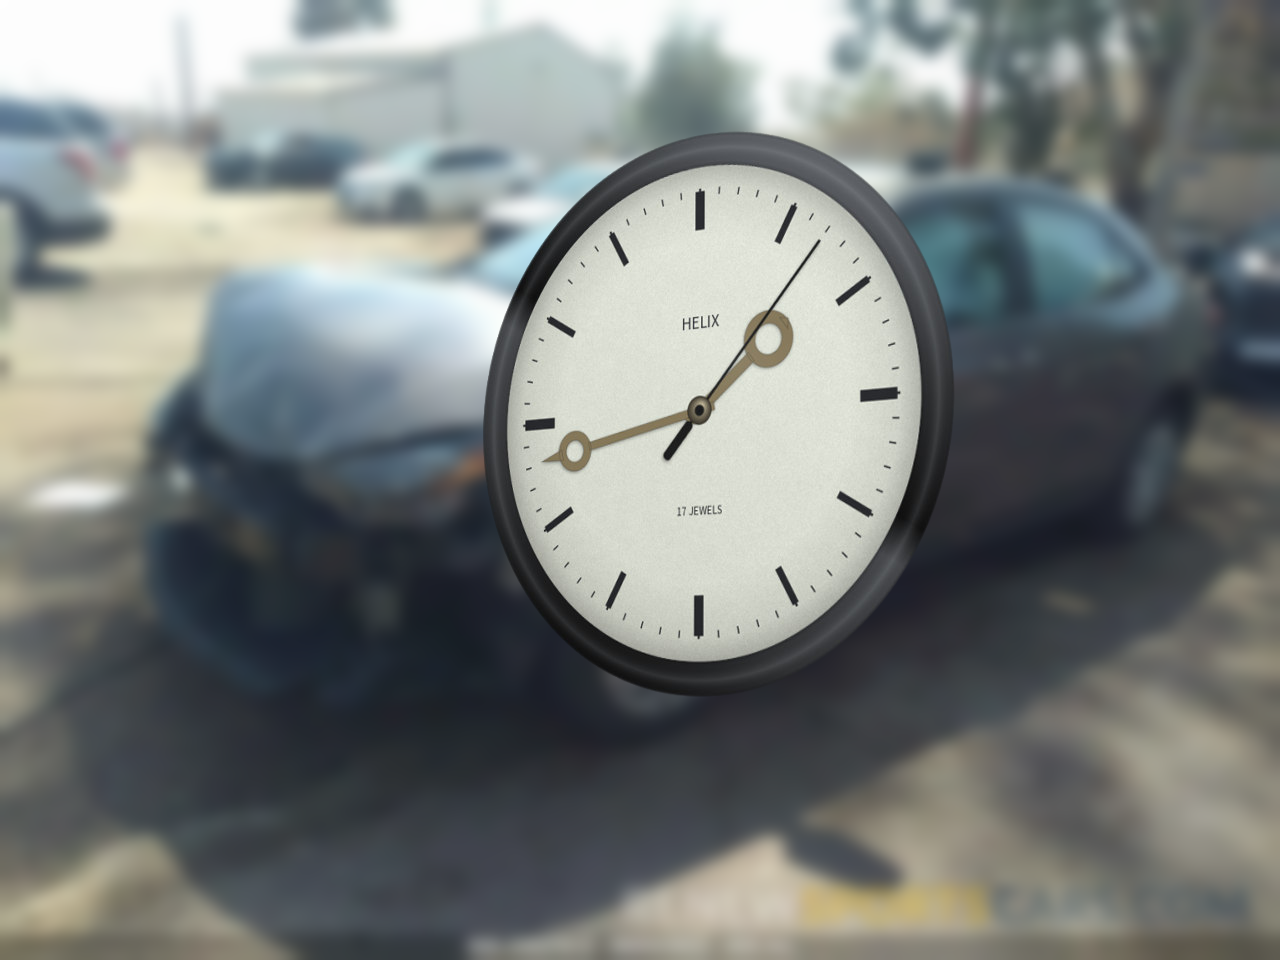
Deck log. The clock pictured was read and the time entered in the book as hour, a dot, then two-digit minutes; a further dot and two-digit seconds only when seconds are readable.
1.43.07
